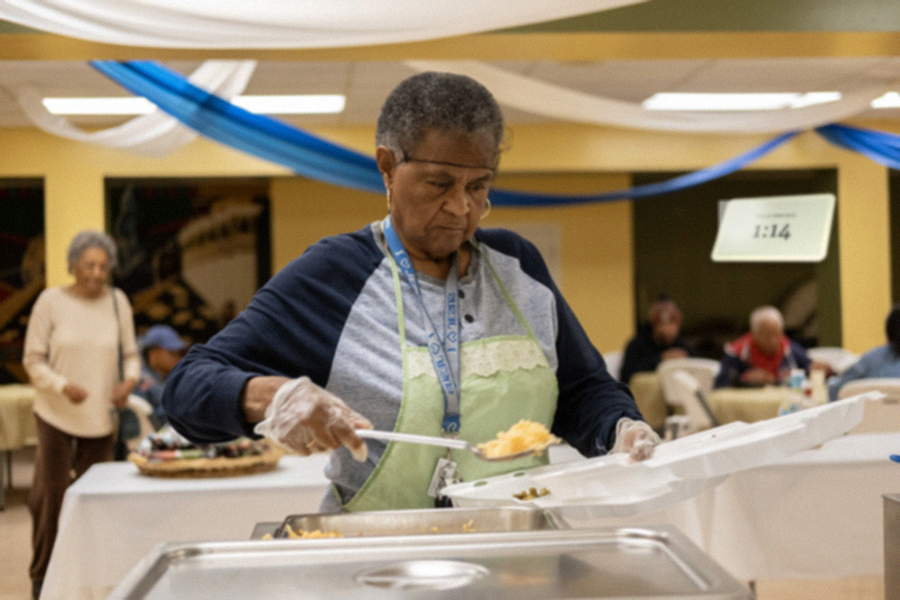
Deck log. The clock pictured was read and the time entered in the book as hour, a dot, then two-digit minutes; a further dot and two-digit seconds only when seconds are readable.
1.14
